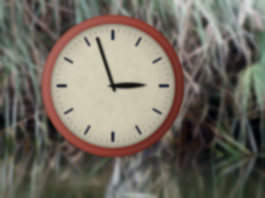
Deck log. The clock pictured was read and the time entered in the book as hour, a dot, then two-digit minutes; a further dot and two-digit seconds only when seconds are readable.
2.57
